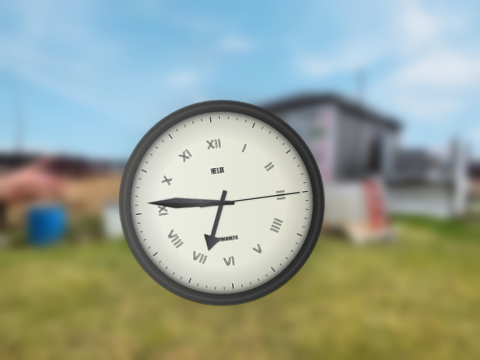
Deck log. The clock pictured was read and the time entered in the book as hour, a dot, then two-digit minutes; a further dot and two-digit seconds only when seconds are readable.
6.46.15
